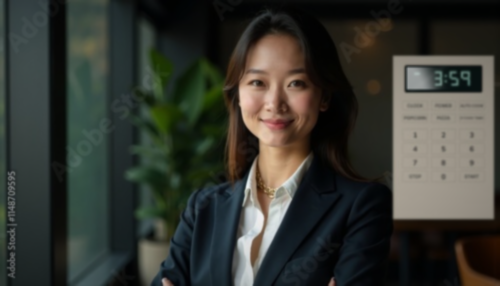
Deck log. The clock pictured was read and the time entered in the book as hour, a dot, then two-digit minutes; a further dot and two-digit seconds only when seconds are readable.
3.59
